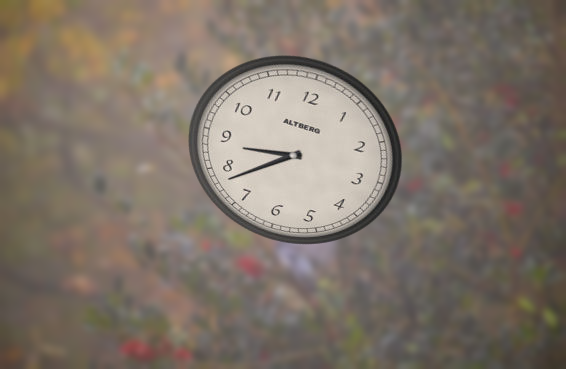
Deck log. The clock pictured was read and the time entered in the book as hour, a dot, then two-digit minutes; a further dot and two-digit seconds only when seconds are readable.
8.38
